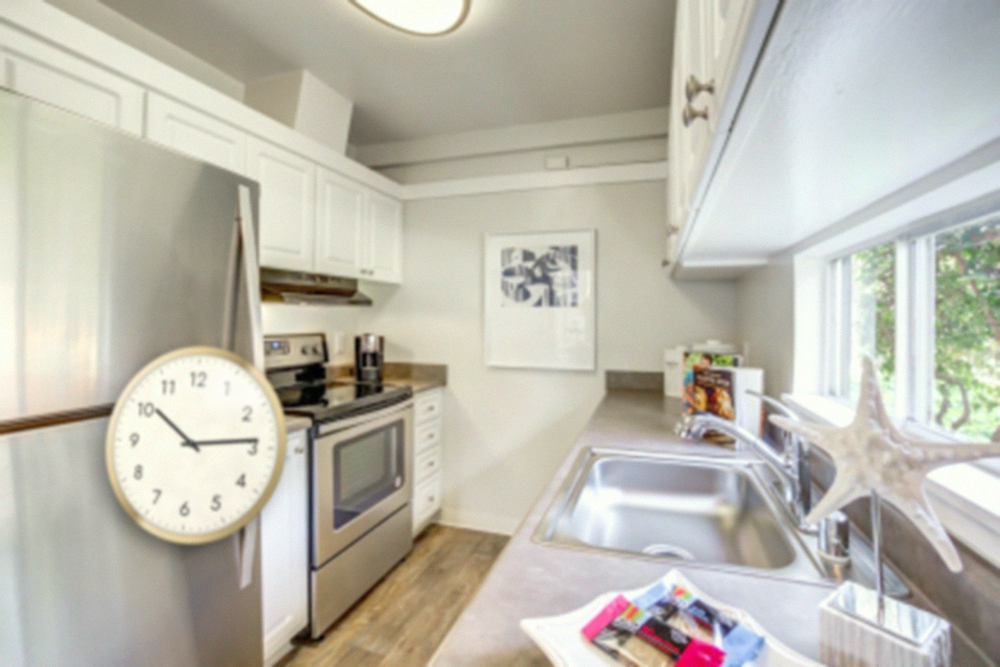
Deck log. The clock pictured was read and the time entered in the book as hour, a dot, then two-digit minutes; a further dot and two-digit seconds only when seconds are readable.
10.14
